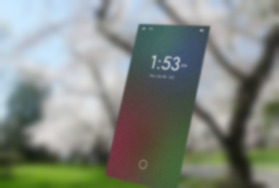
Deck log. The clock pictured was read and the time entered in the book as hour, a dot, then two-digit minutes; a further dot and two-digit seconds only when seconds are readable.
1.53
